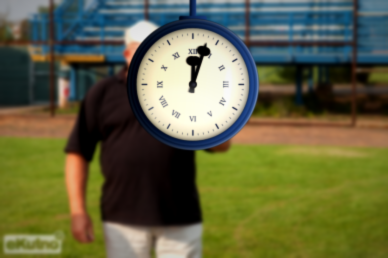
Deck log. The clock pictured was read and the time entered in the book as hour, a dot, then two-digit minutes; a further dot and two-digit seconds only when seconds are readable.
12.03
